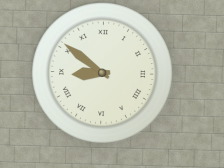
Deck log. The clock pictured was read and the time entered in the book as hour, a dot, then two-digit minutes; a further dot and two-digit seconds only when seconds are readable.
8.51
